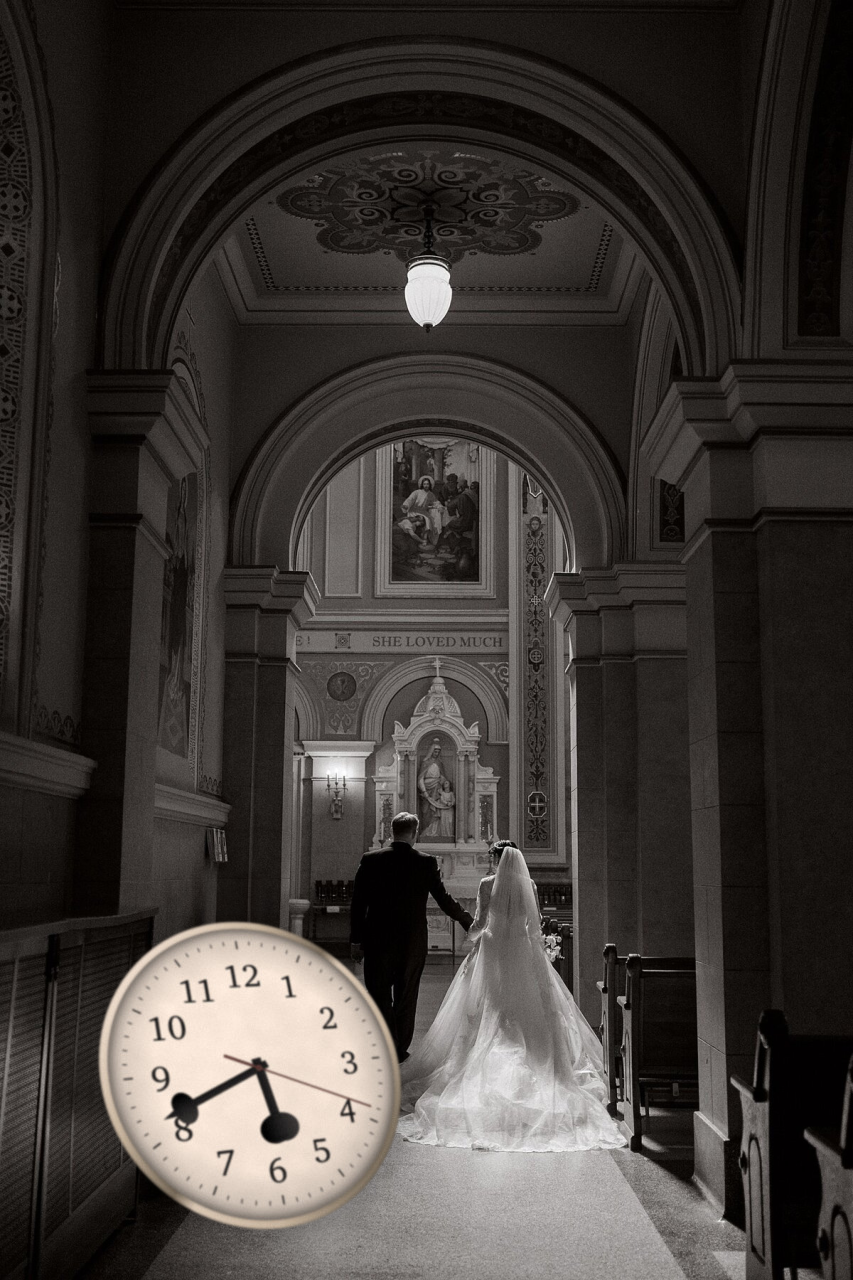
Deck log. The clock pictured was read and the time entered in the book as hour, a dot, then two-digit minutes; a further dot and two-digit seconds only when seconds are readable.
5.41.19
